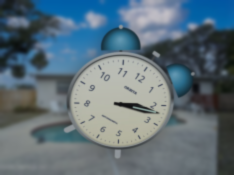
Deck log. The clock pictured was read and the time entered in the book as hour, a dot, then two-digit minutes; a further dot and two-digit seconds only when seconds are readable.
2.12
